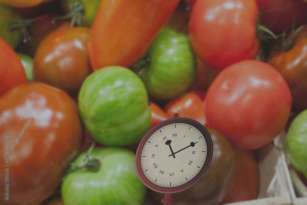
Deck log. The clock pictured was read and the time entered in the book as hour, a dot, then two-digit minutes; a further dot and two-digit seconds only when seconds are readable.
11.11
